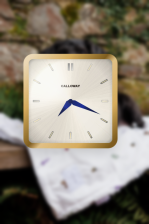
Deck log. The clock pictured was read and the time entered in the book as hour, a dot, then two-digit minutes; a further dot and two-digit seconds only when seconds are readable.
7.19
